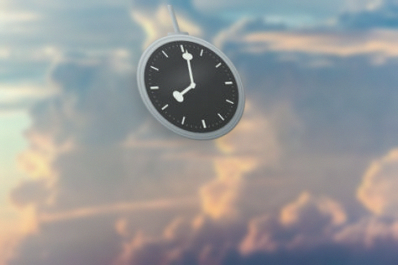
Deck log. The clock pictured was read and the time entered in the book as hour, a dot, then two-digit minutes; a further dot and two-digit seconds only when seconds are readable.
8.01
